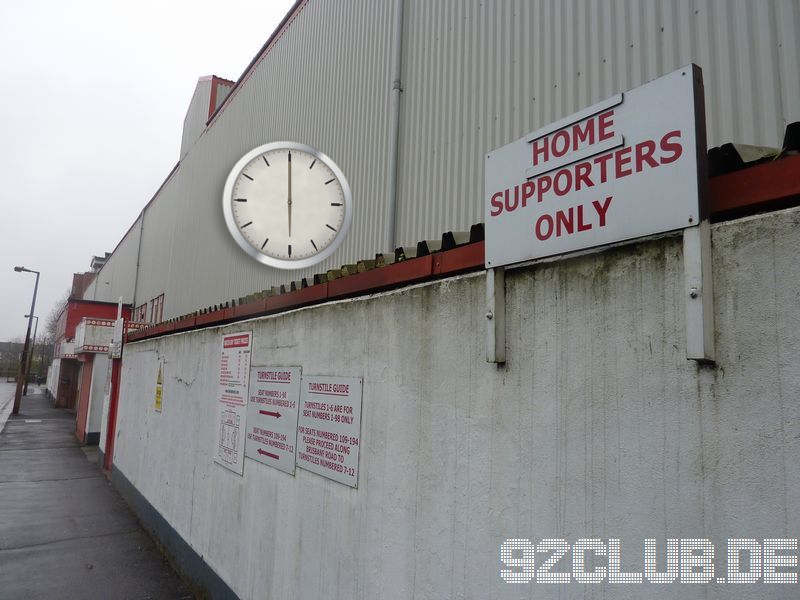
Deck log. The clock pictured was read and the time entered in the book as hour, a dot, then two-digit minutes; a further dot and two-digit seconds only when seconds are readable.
6.00
